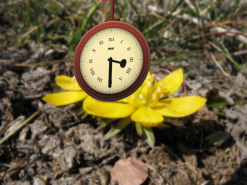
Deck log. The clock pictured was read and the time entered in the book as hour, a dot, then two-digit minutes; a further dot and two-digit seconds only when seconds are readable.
3.30
